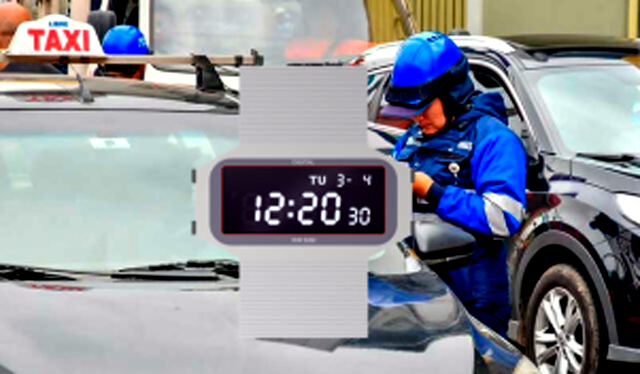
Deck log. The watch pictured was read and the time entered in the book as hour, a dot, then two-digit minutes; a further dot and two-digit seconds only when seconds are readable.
12.20.30
